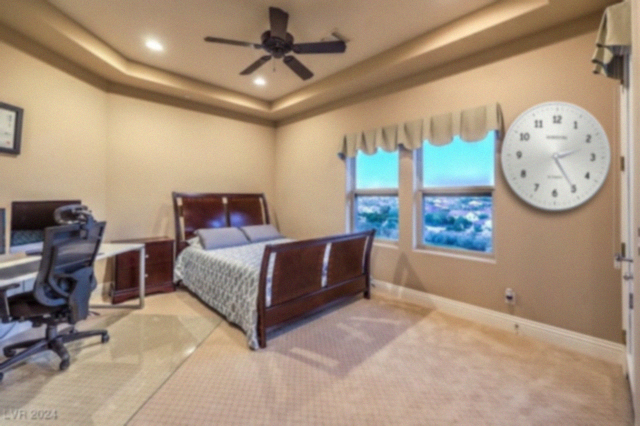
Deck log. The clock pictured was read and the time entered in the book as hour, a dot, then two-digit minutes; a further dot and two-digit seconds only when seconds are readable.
2.25
